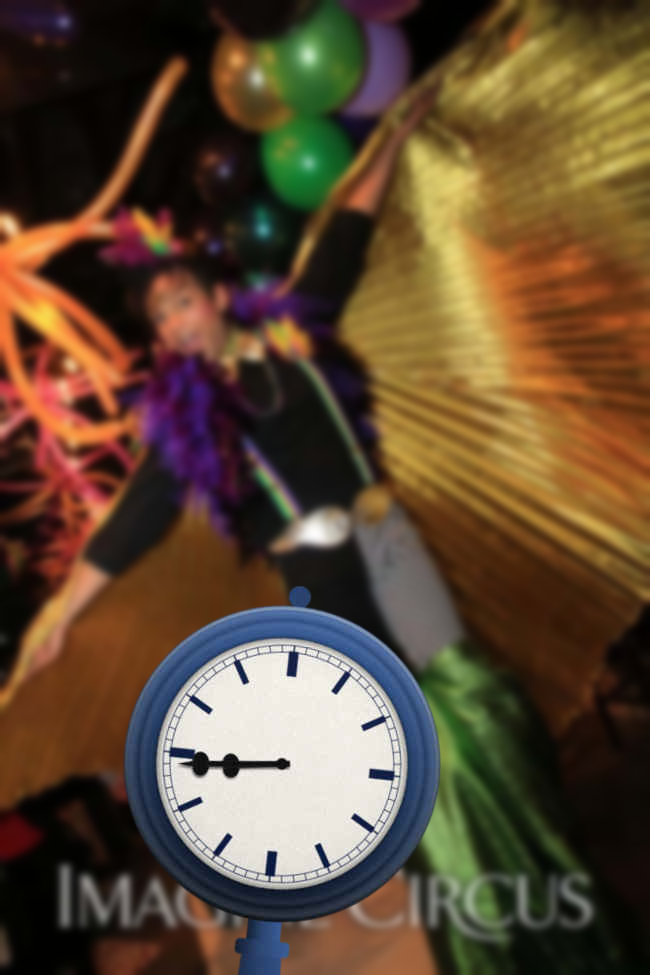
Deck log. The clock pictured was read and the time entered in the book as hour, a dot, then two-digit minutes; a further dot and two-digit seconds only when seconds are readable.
8.44
